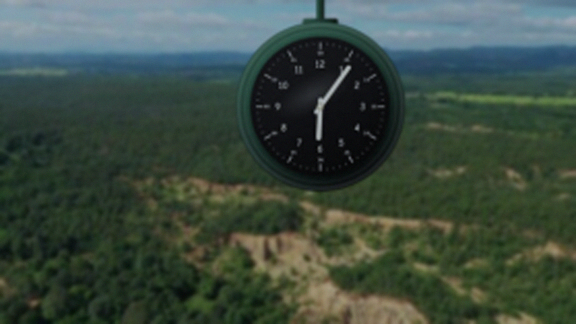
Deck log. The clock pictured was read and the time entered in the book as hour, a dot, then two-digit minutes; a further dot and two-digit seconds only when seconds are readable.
6.06
